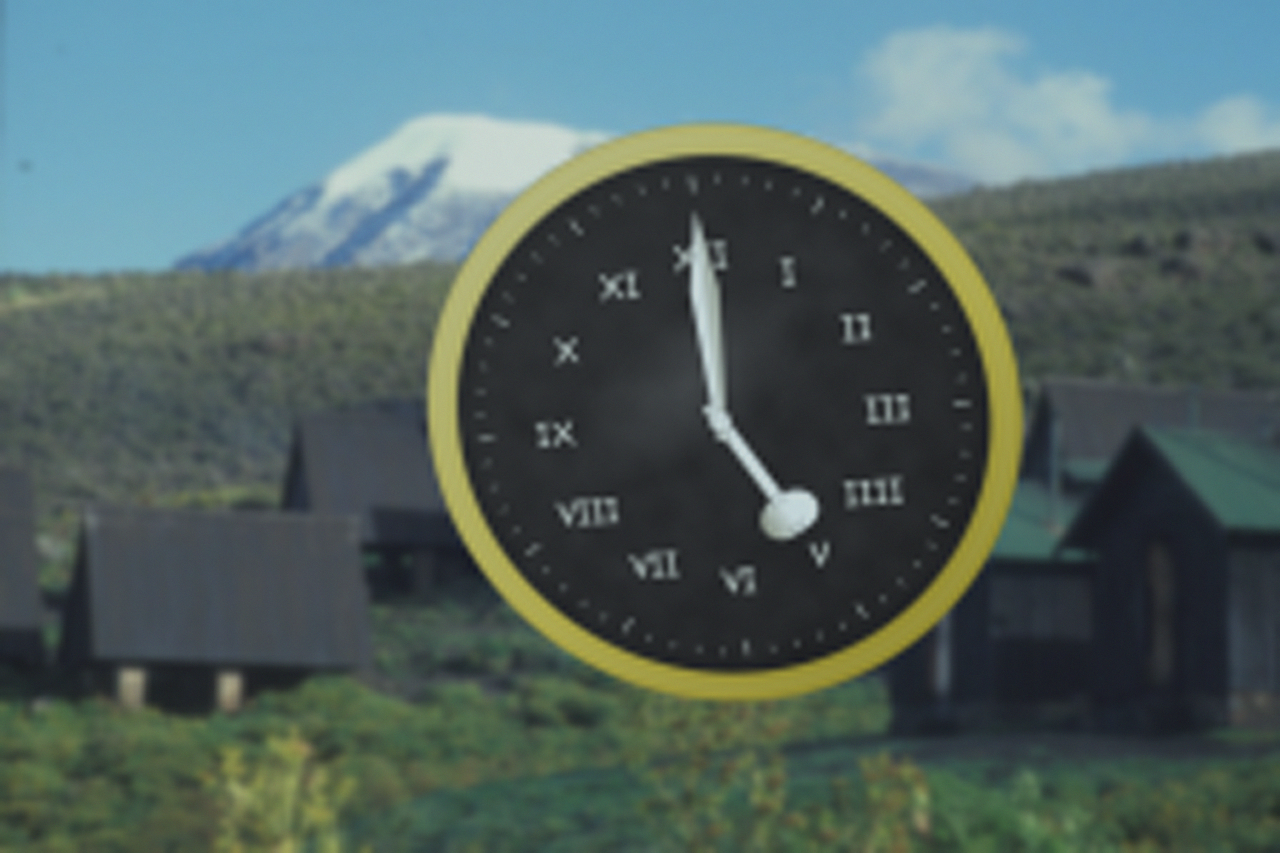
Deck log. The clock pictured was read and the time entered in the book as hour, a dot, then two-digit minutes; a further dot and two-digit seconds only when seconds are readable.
5.00
